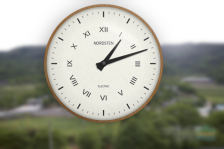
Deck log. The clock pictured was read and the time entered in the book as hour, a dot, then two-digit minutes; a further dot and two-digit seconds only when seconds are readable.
1.12
